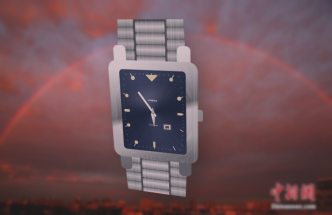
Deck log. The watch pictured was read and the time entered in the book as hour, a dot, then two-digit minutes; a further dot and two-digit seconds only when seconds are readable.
5.54
